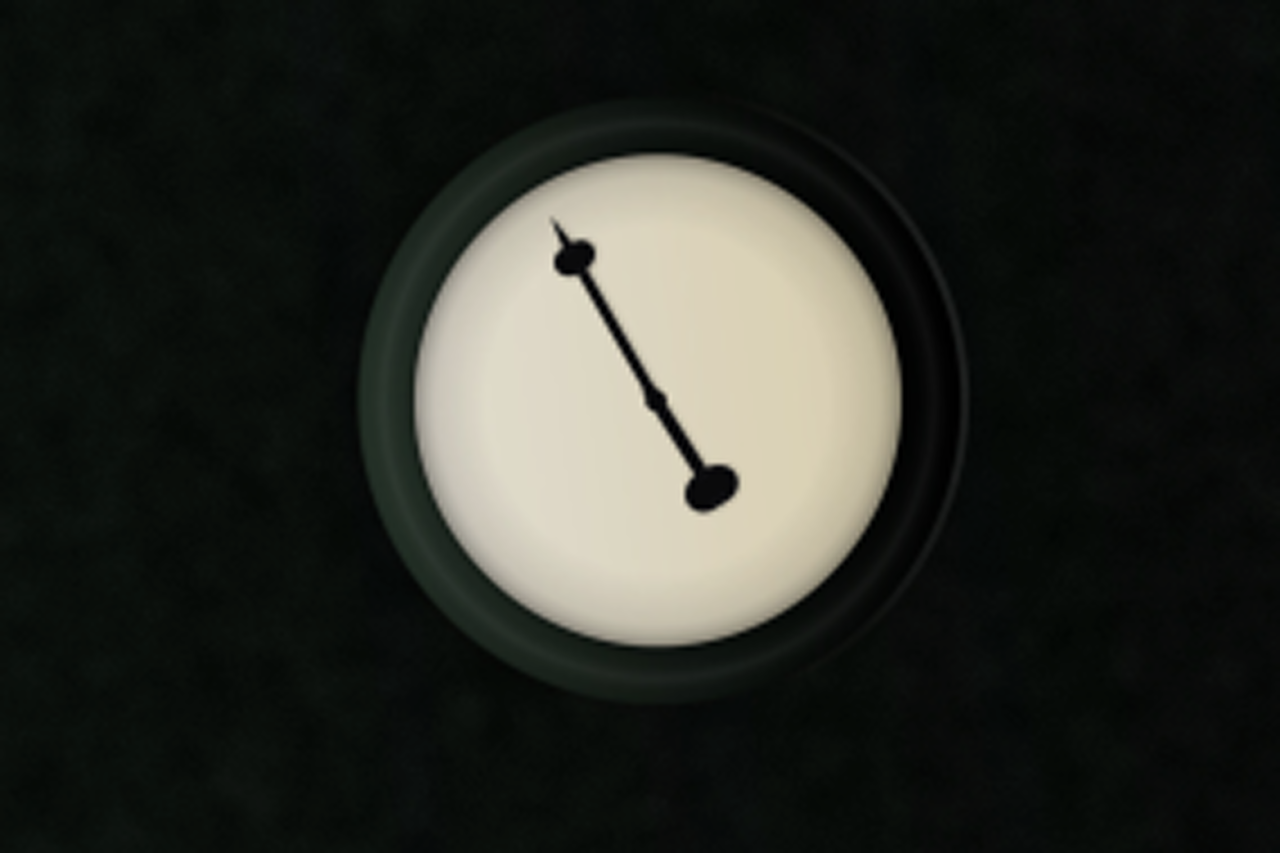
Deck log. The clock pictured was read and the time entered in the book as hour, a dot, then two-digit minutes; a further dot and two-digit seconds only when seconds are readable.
4.55
